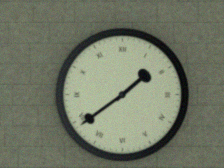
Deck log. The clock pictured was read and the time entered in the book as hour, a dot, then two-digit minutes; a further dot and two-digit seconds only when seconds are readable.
1.39
